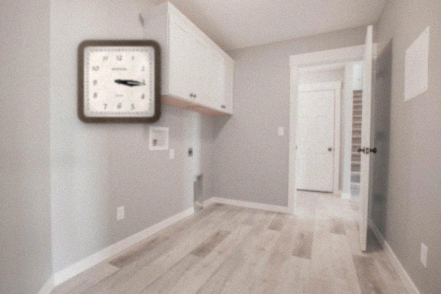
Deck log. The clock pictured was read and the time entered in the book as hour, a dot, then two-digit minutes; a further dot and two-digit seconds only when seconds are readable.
3.16
